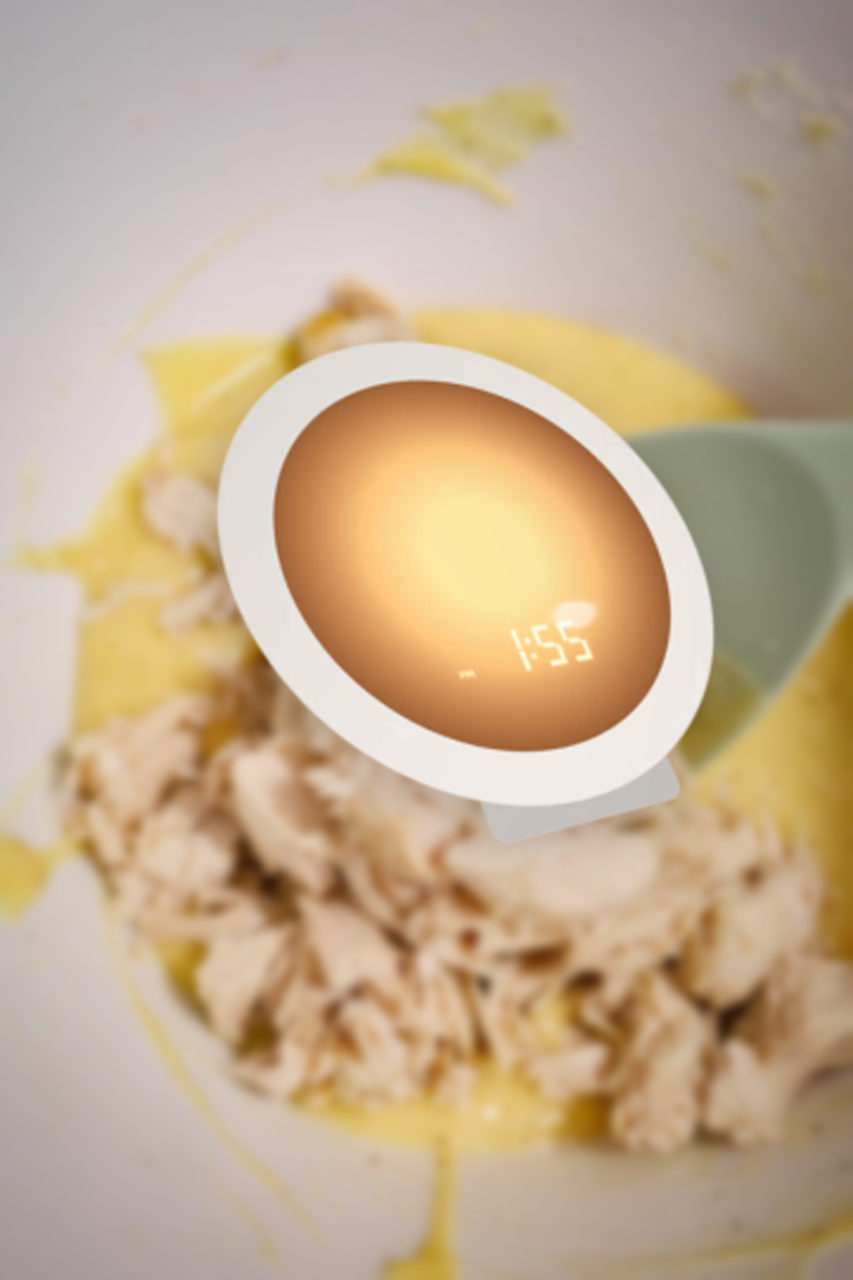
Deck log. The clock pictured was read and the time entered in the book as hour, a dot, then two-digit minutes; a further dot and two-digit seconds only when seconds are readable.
1.55
